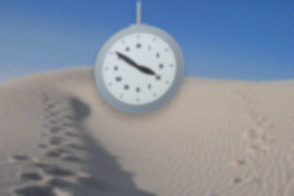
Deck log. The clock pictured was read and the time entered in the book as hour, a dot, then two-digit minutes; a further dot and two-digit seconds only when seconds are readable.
3.51
